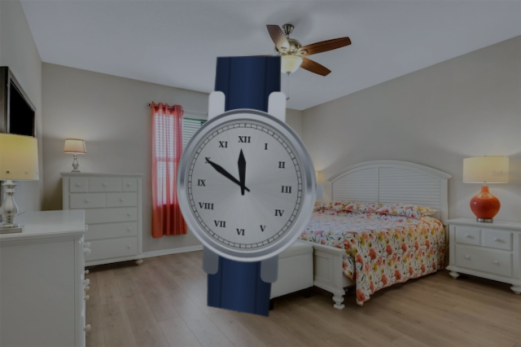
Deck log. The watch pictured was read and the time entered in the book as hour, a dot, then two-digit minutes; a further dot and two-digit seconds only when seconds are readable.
11.50
